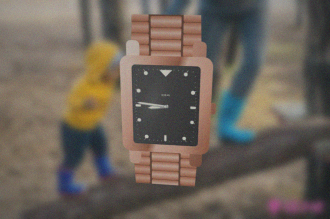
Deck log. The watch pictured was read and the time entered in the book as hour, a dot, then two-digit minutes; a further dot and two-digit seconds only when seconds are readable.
8.46
